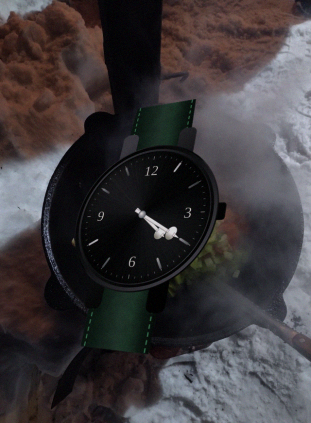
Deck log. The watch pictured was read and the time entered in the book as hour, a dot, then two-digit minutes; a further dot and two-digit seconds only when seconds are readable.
4.20
